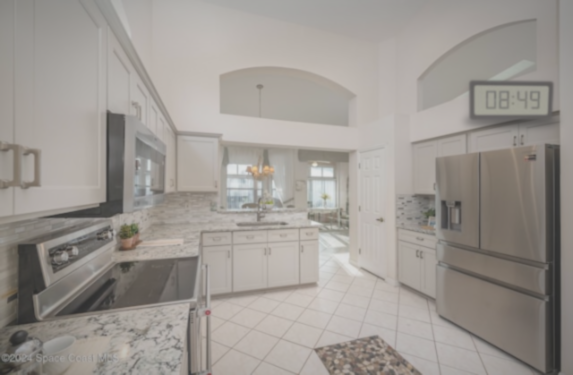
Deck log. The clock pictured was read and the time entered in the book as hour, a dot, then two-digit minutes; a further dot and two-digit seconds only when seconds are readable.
8.49
